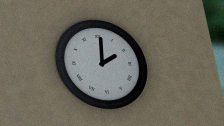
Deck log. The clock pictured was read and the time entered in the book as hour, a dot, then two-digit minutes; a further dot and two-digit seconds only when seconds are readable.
2.01
